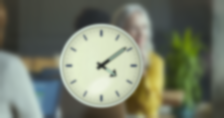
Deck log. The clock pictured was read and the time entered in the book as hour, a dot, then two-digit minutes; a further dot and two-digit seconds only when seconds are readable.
4.09
